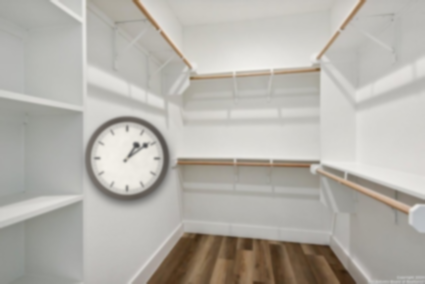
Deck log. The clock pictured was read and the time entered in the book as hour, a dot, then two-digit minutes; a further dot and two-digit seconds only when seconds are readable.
1.09
